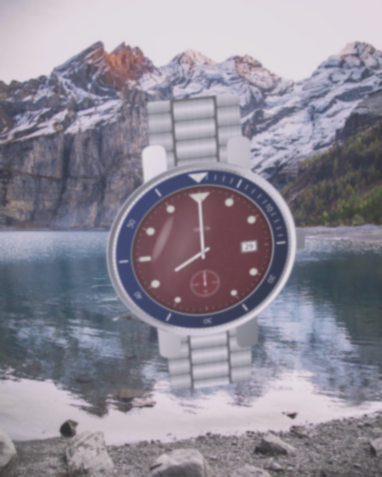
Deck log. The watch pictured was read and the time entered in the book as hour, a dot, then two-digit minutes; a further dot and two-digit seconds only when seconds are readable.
8.00
